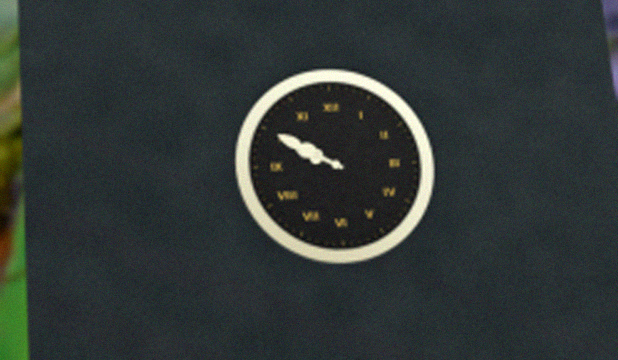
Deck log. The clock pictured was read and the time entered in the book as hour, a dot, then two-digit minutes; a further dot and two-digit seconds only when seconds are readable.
9.50
